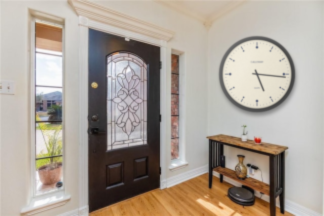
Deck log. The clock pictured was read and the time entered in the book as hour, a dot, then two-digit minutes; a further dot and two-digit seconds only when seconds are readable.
5.16
